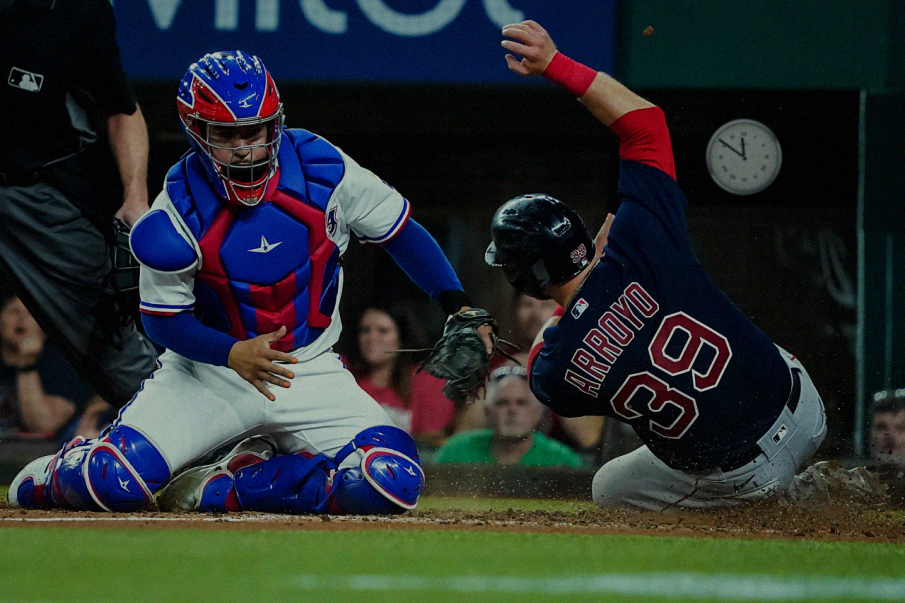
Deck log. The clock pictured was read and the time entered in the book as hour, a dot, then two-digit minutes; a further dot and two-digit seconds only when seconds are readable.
11.51
